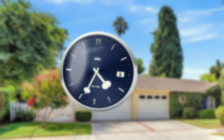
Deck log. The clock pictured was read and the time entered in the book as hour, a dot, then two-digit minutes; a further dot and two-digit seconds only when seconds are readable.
4.34
